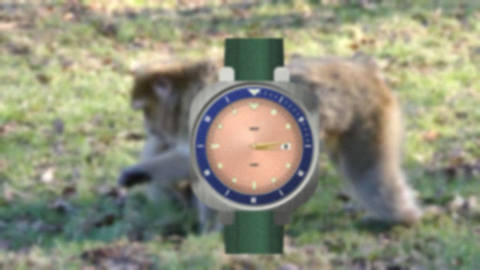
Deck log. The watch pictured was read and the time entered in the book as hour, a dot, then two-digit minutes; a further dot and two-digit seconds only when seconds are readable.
3.14
